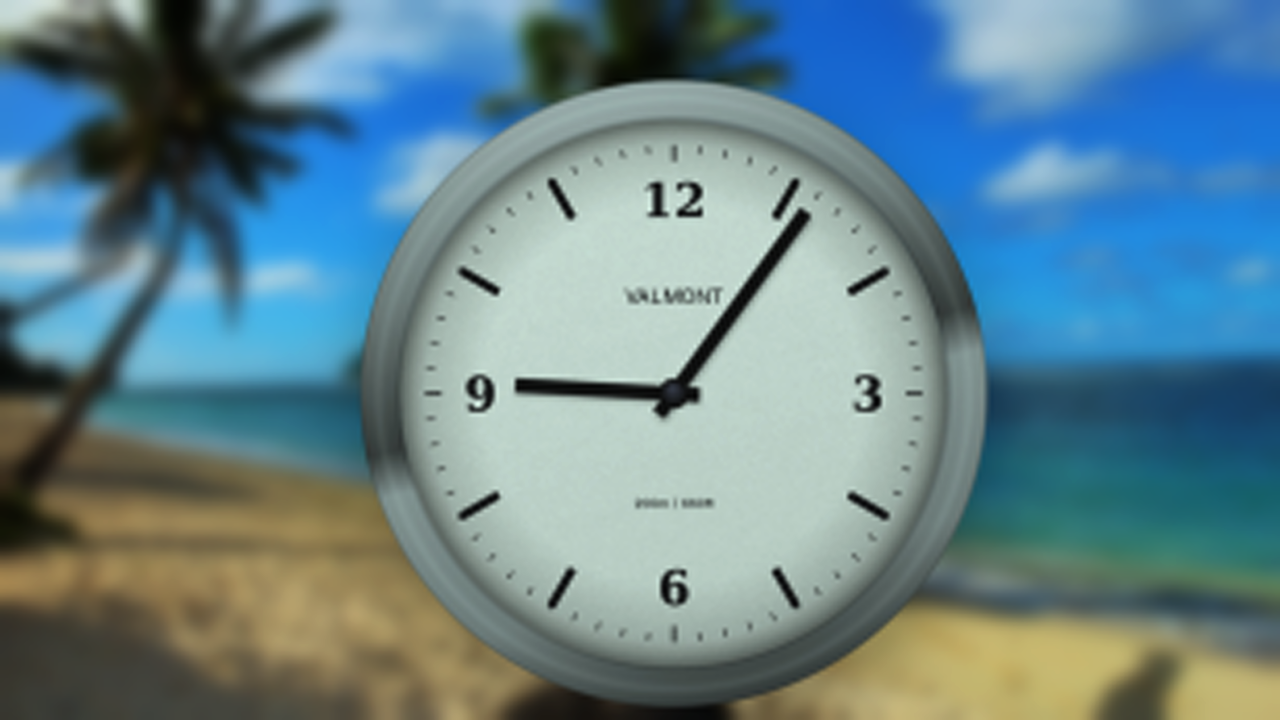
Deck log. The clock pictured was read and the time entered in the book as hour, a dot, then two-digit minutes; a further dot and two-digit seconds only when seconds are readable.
9.06
